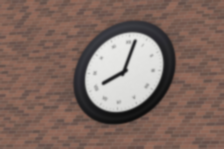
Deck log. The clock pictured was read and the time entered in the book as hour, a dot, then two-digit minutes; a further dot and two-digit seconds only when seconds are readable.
8.02
